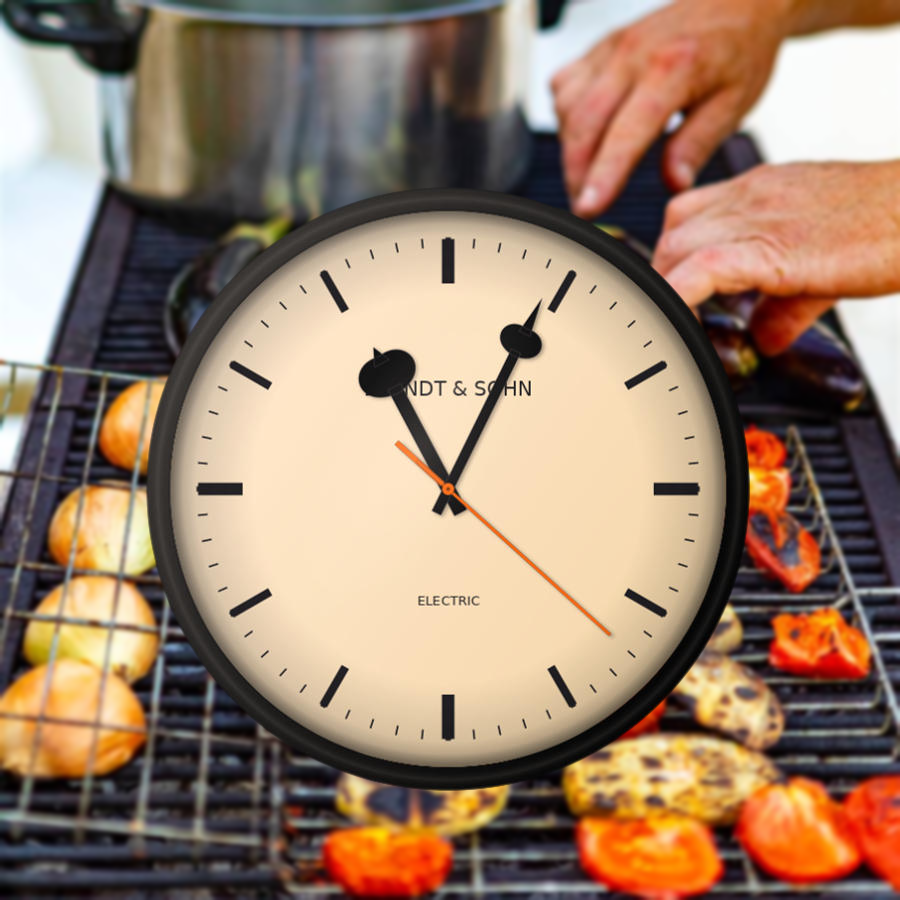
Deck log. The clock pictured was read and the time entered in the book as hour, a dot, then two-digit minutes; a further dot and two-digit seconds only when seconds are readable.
11.04.22
